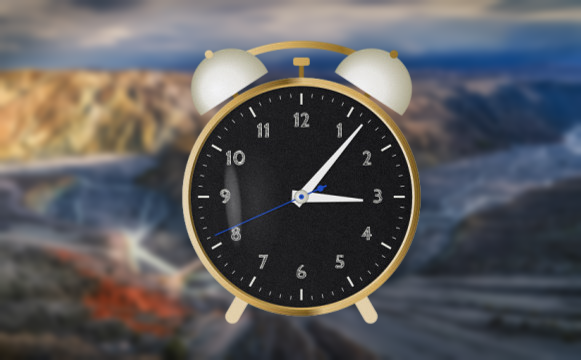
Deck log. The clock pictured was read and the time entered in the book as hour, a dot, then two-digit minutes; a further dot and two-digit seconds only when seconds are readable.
3.06.41
